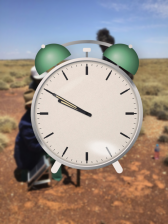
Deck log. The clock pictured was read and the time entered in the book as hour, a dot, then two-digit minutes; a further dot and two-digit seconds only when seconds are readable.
9.50
